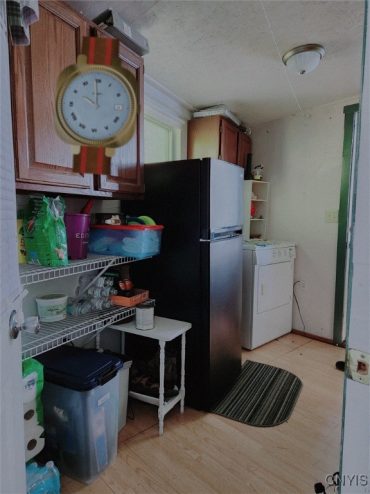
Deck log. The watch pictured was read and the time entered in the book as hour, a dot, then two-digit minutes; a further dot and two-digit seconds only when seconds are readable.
9.59
